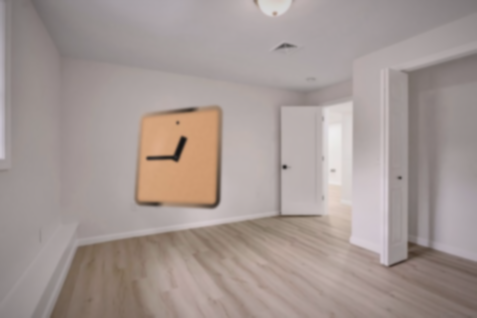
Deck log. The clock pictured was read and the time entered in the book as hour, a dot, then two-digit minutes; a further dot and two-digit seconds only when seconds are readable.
12.45
